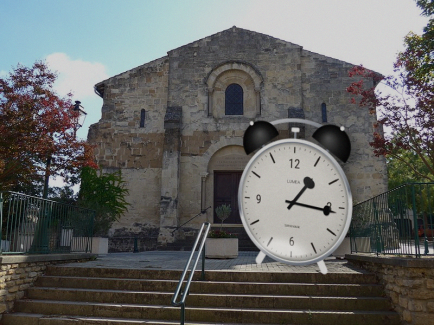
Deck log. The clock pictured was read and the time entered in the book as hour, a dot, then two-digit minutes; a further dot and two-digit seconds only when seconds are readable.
1.16
